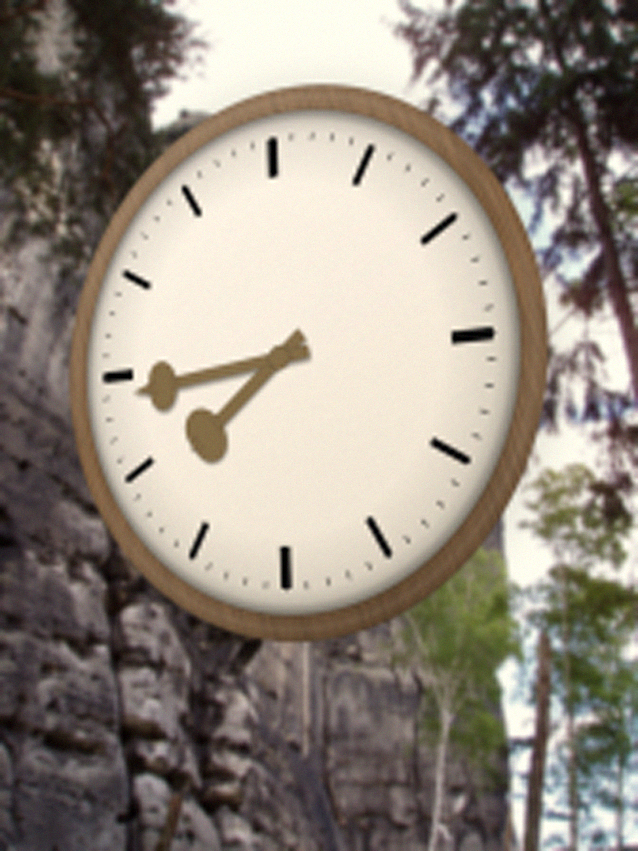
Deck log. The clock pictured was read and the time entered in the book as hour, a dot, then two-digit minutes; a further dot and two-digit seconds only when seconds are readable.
7.44
